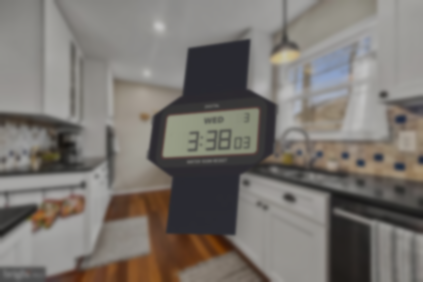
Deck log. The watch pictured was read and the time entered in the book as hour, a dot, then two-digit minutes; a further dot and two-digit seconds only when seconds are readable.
3.38
